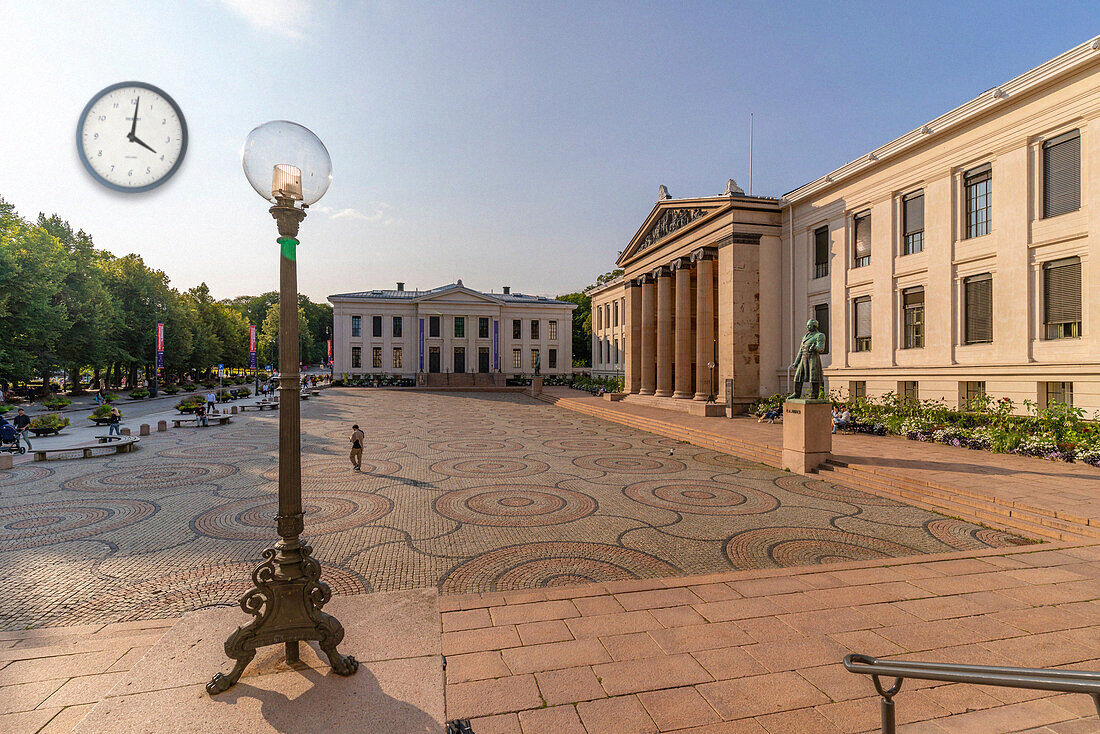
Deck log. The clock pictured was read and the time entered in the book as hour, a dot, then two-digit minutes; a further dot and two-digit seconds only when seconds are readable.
4.01
